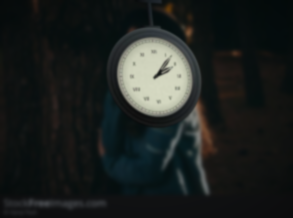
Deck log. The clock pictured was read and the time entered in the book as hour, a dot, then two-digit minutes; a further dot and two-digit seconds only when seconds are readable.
2.07
